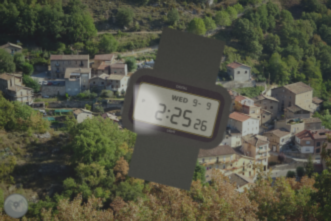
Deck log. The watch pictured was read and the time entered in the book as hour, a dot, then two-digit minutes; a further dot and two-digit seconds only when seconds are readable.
2.25.26
